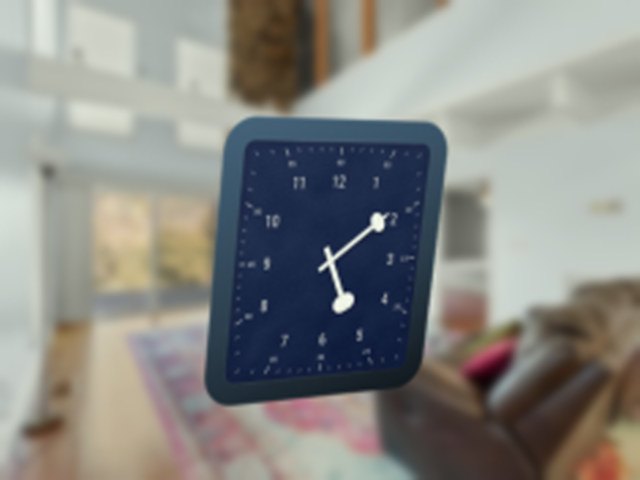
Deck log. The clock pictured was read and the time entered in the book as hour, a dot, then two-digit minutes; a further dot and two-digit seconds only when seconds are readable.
5.09
